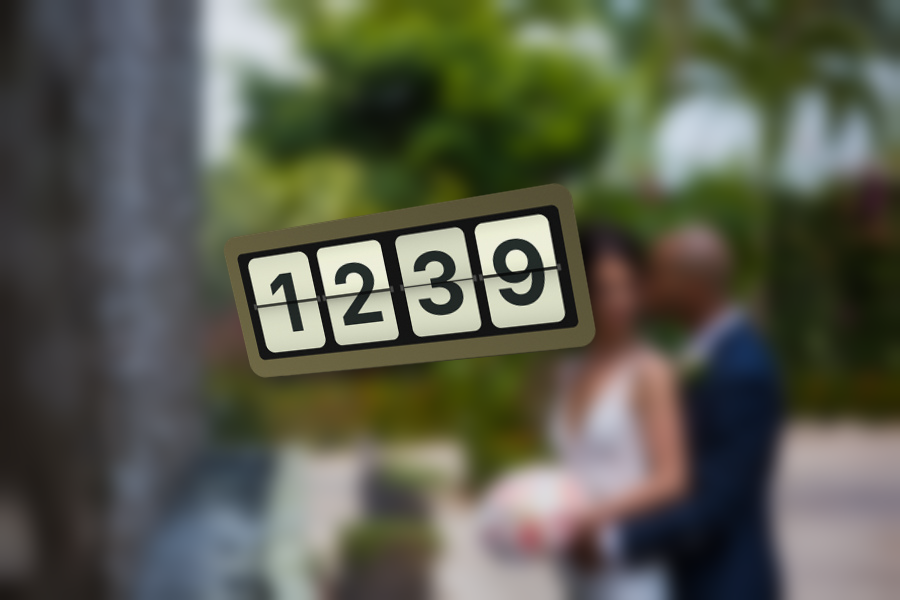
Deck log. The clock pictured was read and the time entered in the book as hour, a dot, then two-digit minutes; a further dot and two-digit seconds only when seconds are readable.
12.39
